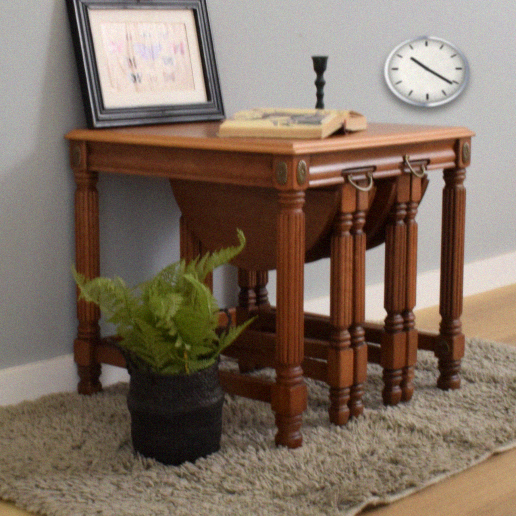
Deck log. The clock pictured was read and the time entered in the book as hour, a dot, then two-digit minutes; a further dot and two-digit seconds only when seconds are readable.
10.21
